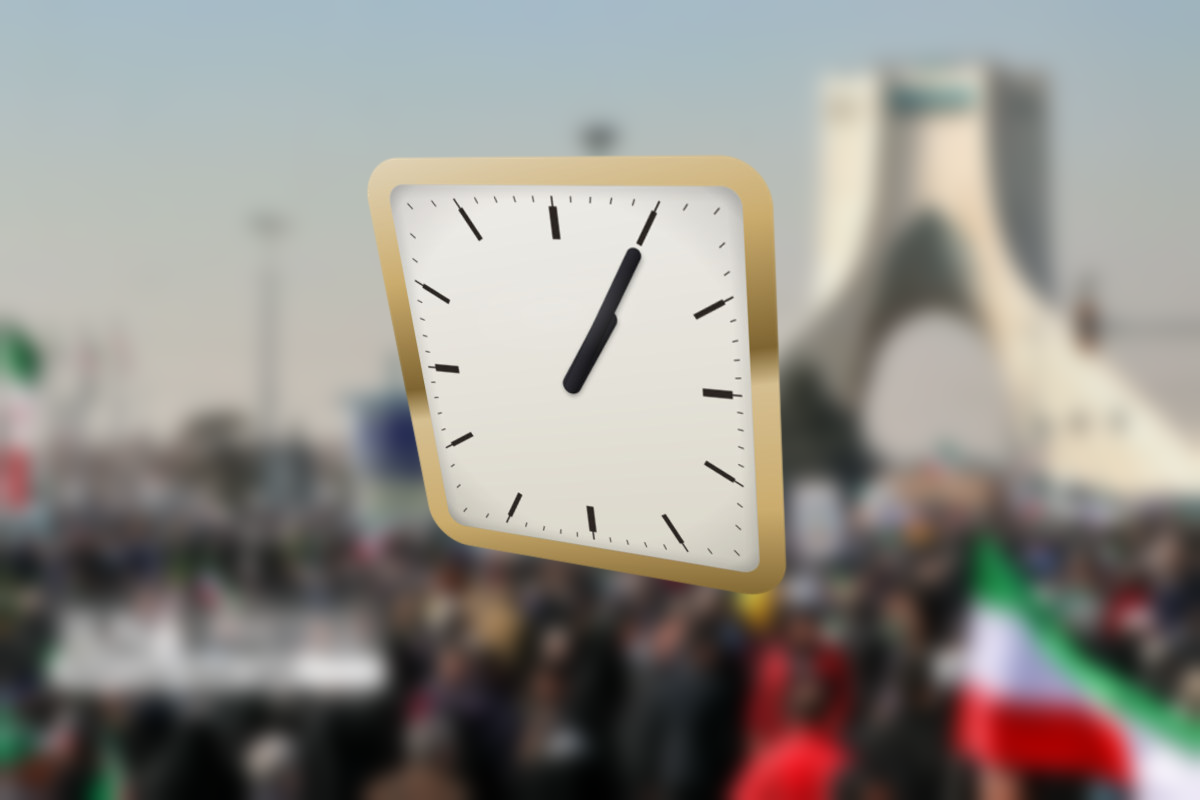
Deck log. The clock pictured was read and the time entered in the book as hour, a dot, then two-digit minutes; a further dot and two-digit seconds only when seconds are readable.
1.05
